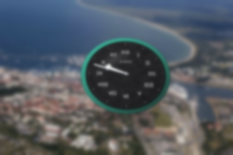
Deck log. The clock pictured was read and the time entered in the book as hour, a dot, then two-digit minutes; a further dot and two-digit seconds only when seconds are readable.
9.48
